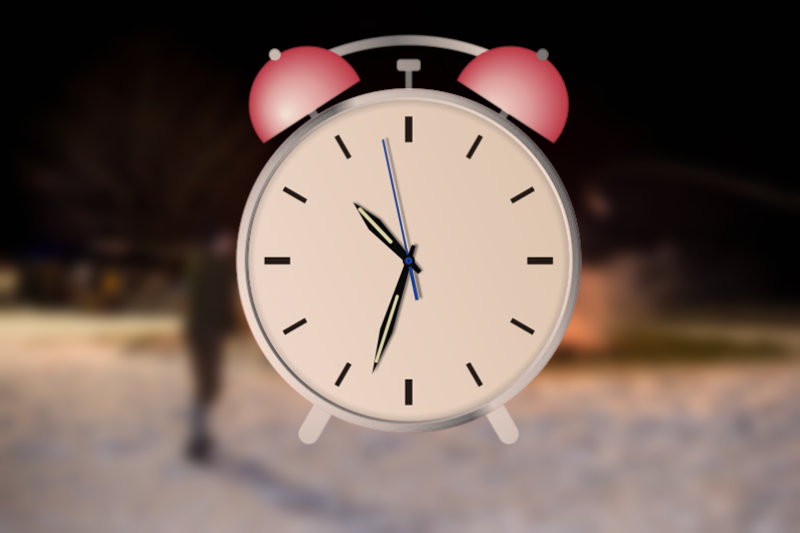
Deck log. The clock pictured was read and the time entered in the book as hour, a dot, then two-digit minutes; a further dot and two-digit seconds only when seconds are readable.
10.32.58
